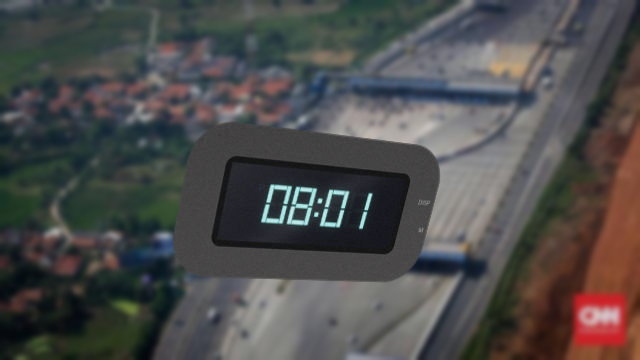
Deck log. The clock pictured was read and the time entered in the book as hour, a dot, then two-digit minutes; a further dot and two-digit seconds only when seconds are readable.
8.01
